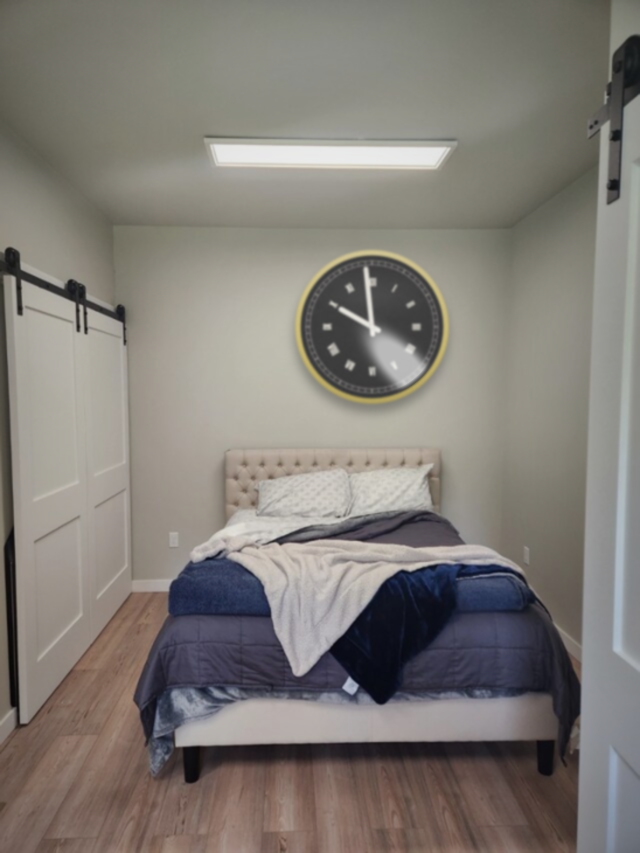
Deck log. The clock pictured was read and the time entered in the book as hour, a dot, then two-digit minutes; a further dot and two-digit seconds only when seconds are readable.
9.59
